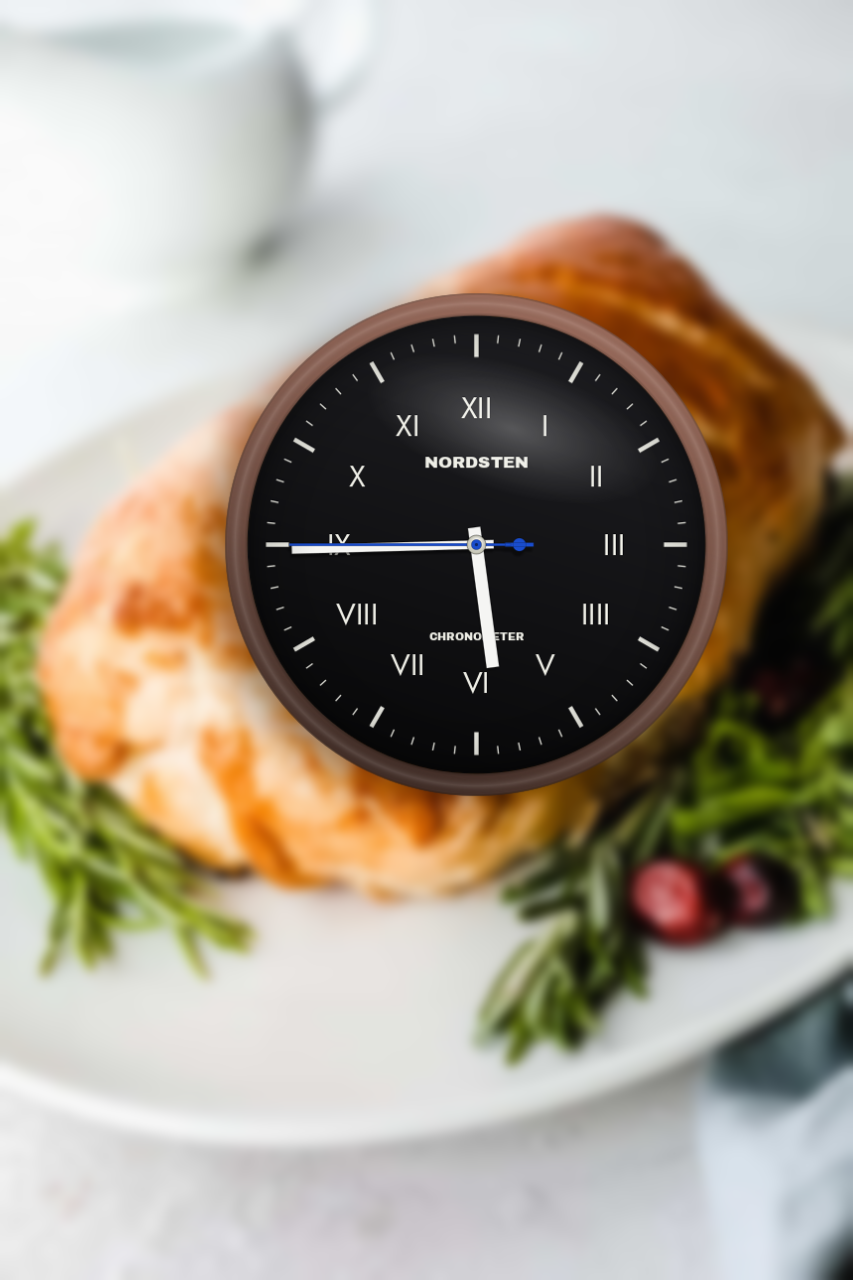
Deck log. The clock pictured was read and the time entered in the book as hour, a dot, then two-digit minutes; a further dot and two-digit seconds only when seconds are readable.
5.44.45
